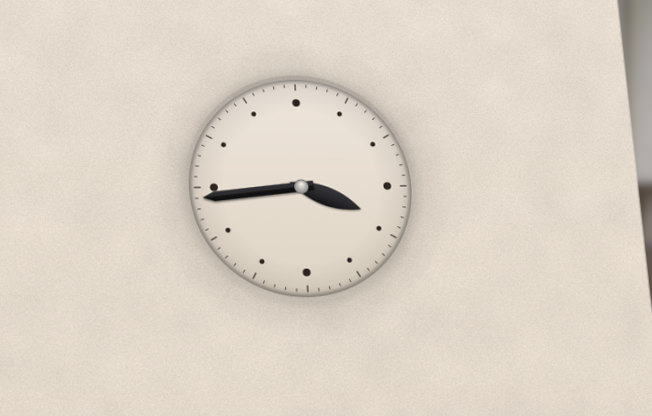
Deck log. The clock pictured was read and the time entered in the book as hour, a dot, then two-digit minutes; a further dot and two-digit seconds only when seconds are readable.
3.44
